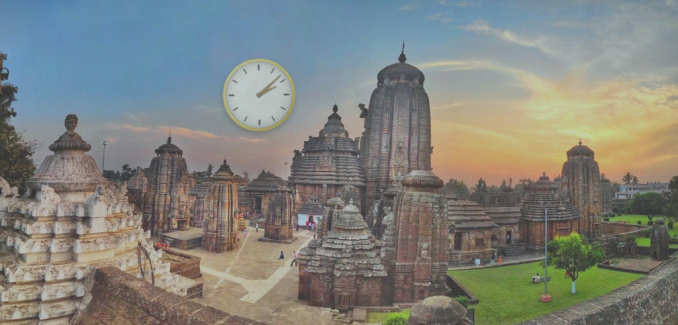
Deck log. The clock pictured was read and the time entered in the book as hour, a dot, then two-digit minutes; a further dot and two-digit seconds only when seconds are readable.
2.08
